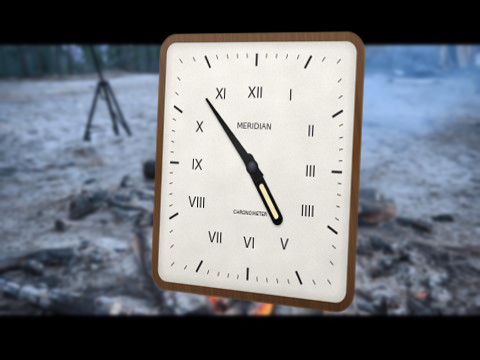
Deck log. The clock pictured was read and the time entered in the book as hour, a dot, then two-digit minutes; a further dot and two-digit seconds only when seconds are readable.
4.53
